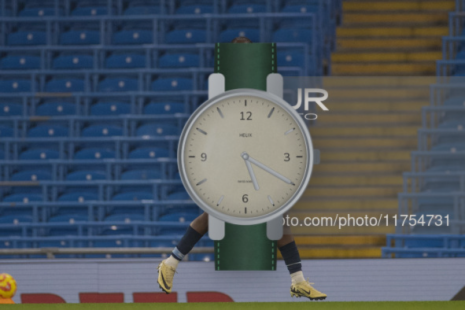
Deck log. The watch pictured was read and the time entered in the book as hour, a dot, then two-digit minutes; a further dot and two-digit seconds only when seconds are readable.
5.20
